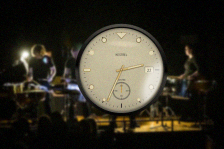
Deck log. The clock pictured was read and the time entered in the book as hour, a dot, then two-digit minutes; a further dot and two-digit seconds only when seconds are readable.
2.34
